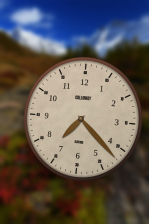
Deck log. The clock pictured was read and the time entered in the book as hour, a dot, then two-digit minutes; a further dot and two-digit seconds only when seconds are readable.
7.22
